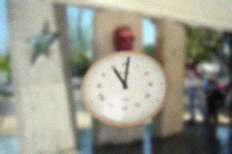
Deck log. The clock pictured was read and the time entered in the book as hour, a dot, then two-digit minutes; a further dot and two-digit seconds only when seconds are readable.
11.01
